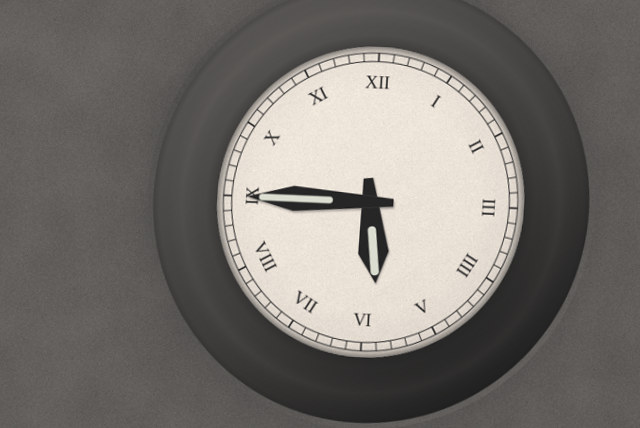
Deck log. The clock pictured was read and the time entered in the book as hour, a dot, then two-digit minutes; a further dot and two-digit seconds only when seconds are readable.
5.45
